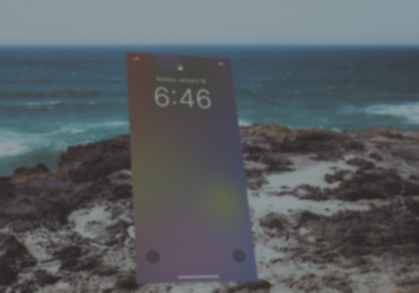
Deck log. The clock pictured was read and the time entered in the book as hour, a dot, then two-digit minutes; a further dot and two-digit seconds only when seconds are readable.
6.46
